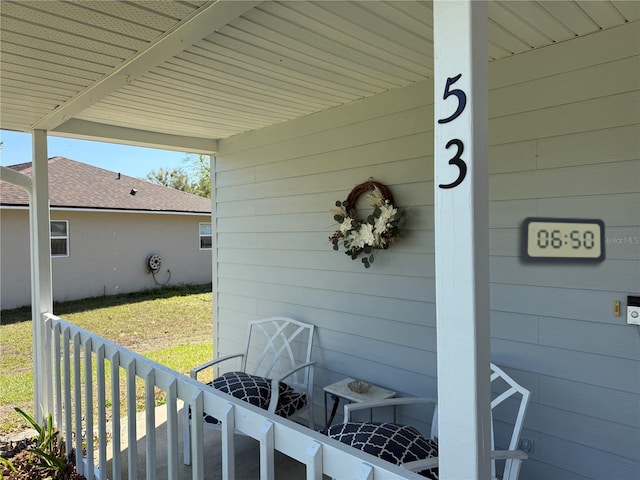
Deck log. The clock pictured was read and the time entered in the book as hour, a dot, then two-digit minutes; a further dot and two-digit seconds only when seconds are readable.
6.50
